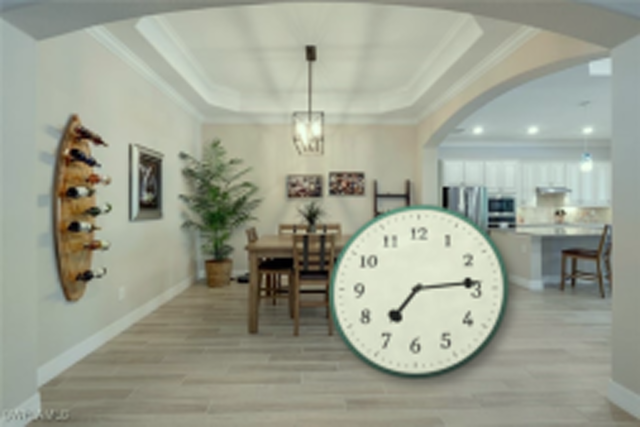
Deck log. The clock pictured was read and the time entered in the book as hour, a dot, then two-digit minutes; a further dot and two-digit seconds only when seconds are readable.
7.14
